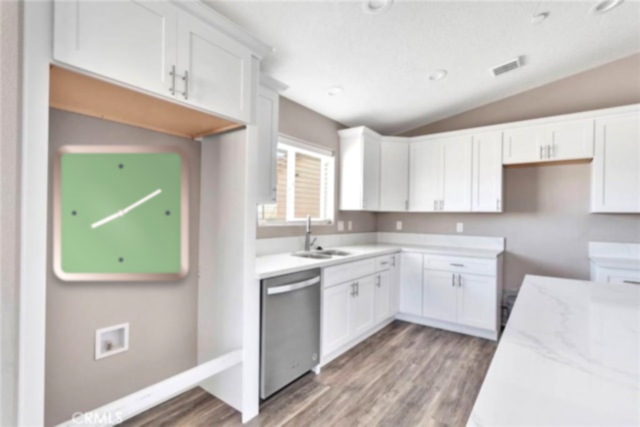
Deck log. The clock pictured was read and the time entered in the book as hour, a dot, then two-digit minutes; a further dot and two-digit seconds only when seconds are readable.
8.10
